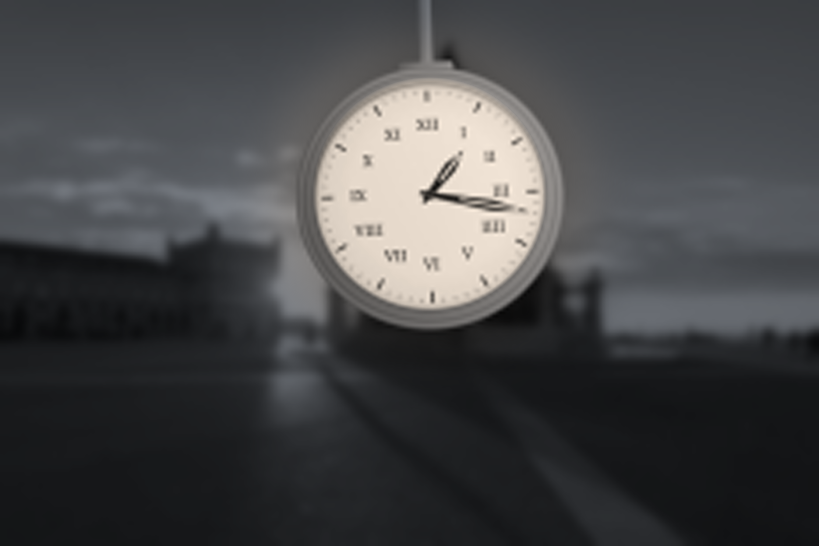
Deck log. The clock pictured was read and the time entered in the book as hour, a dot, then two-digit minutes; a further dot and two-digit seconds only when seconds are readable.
1.17
